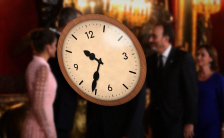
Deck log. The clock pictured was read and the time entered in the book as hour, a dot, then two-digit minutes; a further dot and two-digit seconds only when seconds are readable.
10.36
